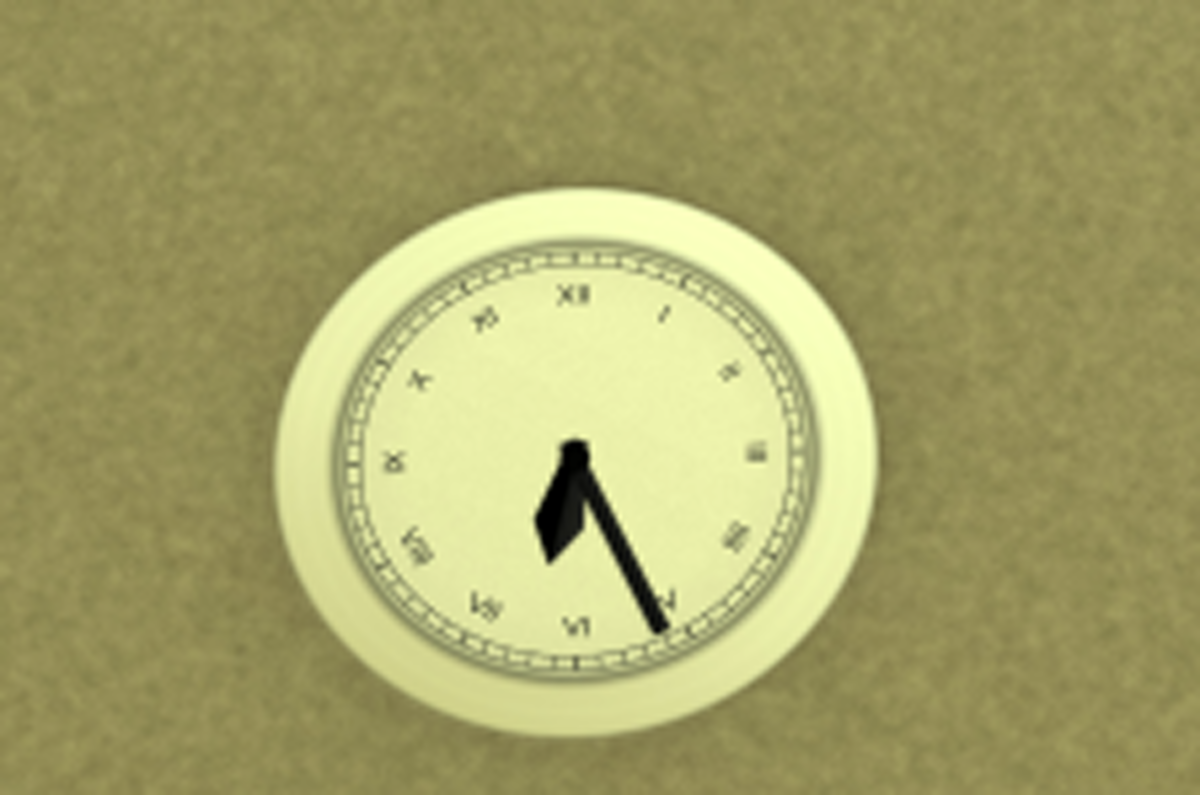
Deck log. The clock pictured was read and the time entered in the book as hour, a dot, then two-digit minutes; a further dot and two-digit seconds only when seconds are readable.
6.26
